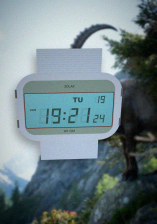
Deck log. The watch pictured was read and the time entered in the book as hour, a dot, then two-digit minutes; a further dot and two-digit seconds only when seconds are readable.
19.21.24
